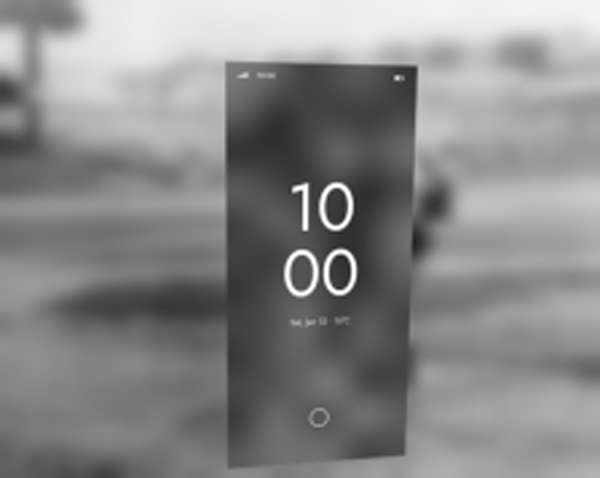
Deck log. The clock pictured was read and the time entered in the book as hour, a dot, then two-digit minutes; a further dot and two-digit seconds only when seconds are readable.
10.00
